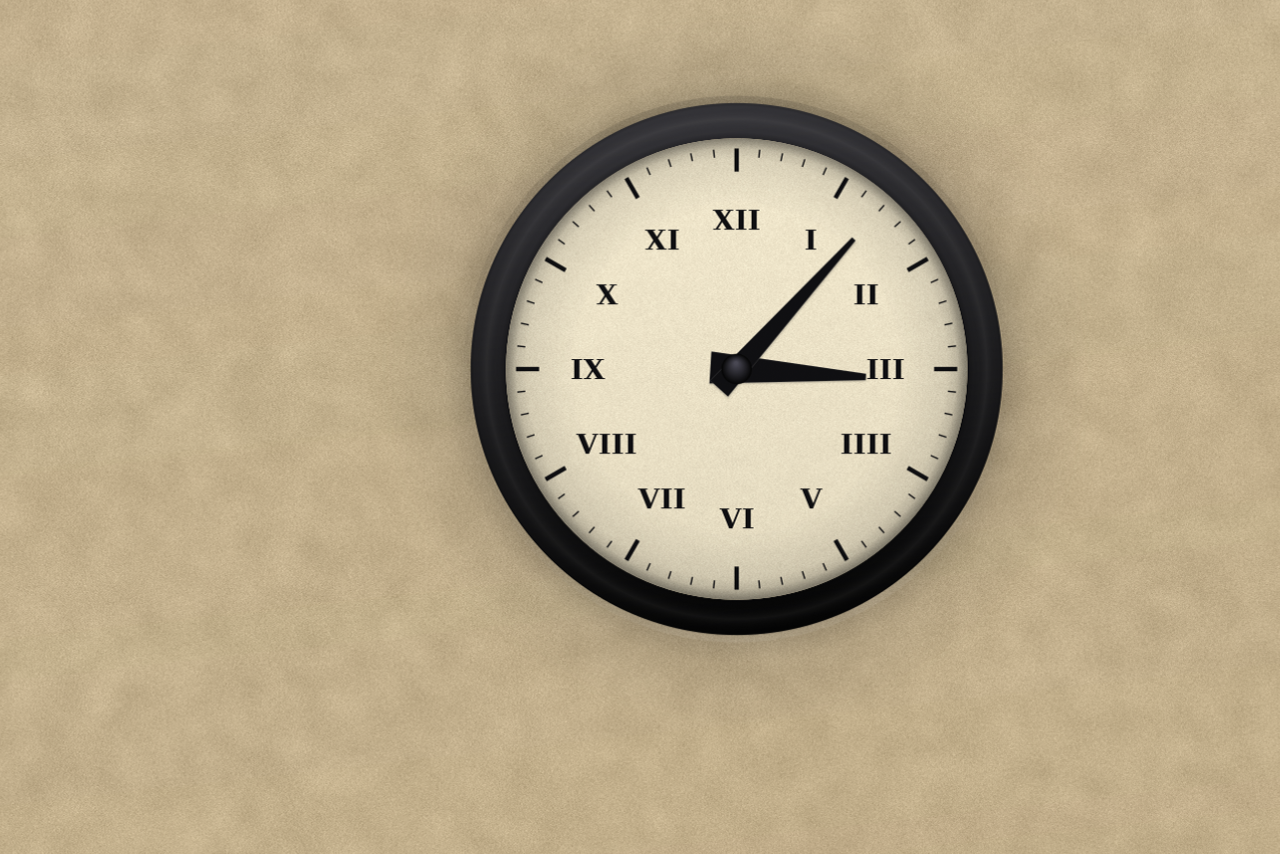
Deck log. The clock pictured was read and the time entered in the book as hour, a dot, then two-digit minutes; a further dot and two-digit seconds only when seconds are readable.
3.07
